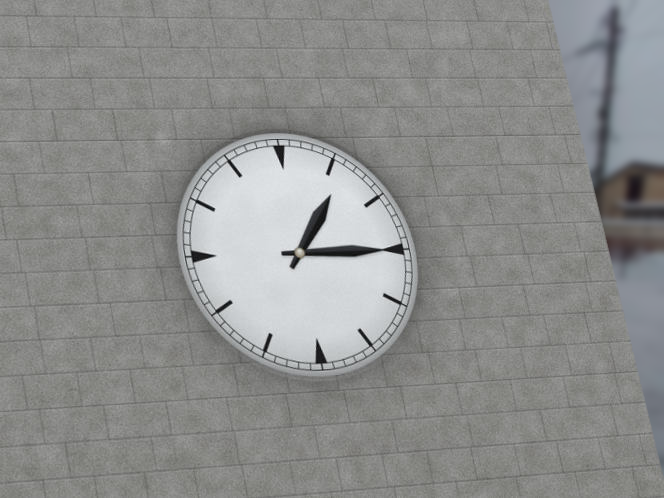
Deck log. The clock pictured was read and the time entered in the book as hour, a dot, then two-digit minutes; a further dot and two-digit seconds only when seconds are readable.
1.15
